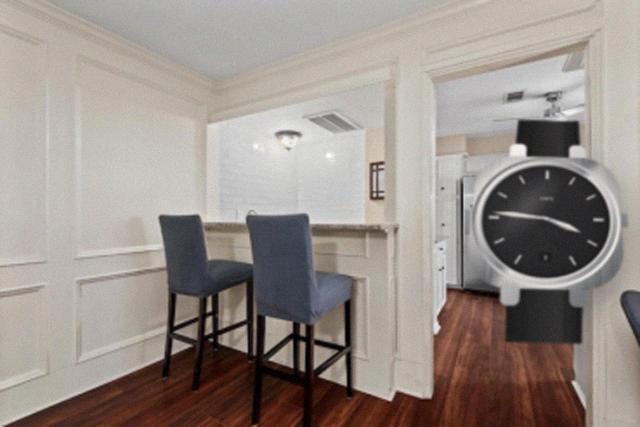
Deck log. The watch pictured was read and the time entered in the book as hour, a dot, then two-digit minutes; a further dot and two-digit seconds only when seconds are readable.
3.46
